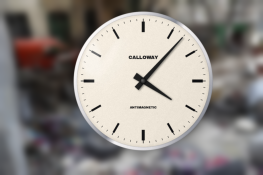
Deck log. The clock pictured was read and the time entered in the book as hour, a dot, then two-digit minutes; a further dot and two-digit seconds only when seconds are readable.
4.07
